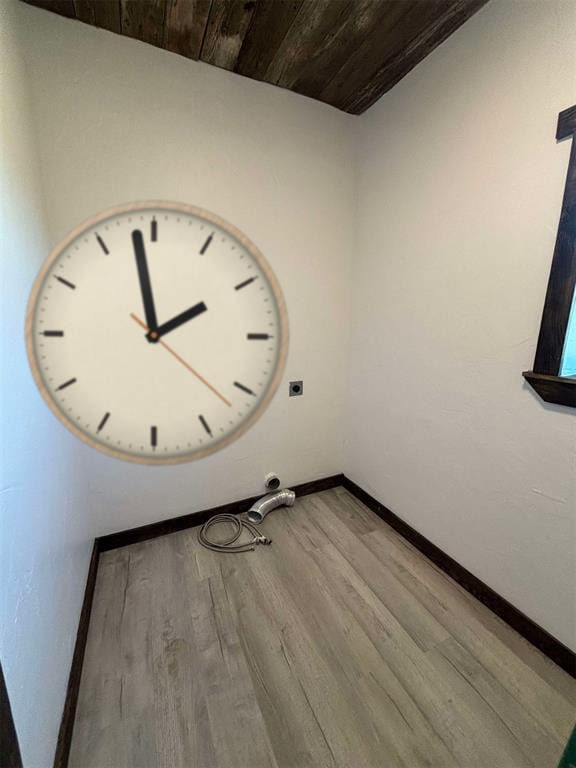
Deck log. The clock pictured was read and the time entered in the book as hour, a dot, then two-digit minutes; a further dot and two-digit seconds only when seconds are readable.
1.58.22
